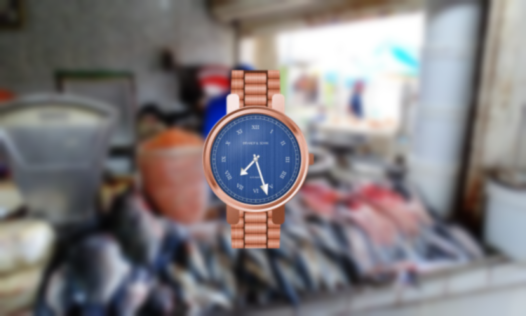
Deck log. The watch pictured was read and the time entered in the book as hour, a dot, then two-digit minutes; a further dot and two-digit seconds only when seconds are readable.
7.27
